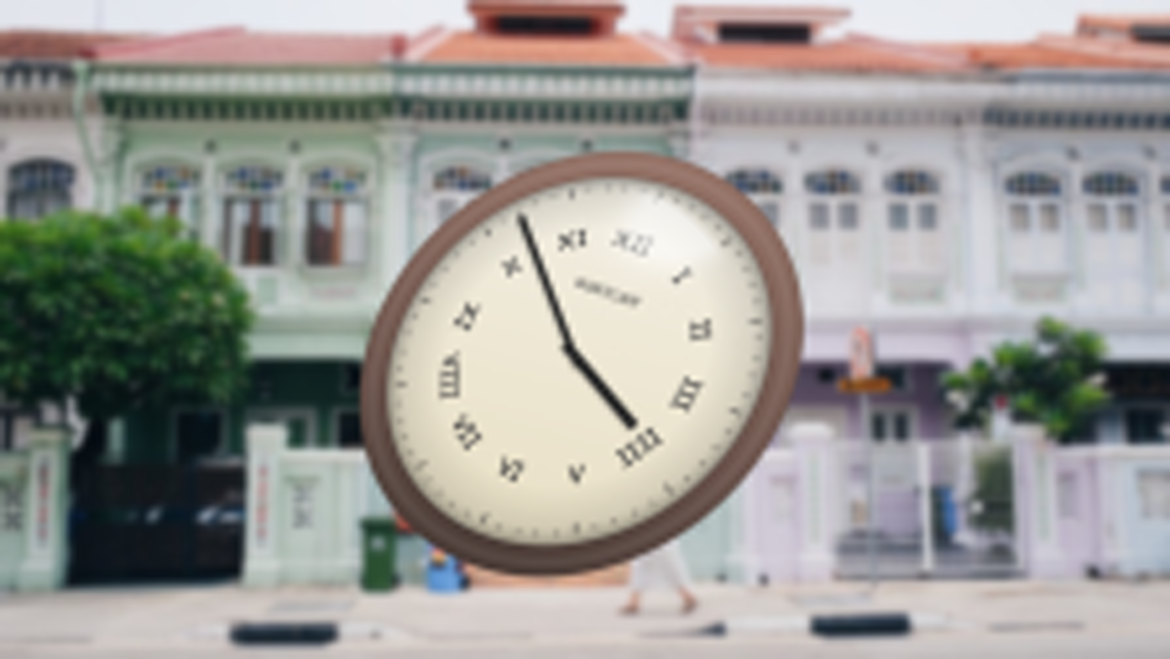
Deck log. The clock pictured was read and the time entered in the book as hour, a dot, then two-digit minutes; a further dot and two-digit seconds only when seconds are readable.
3.52
